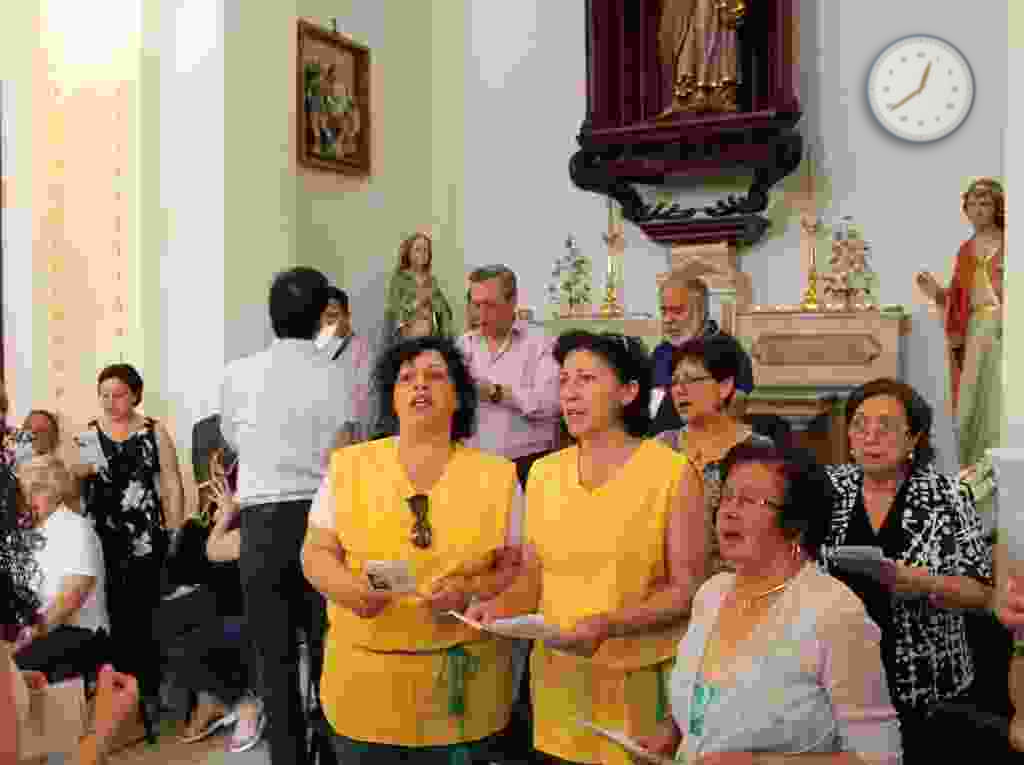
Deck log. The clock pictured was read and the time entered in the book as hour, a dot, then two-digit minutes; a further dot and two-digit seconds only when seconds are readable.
12.39
